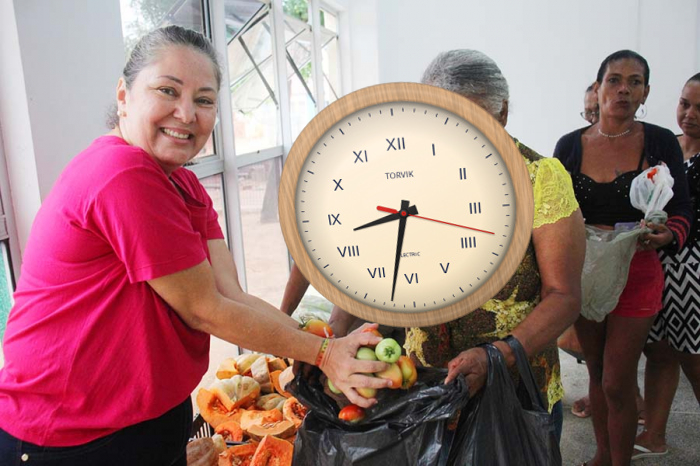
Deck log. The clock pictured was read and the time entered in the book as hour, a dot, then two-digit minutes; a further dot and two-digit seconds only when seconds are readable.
8.32.18
